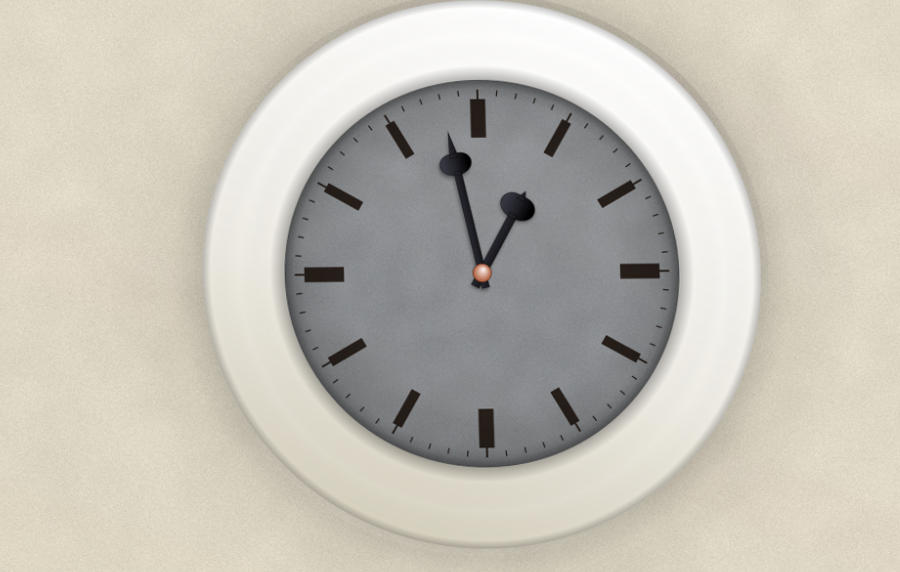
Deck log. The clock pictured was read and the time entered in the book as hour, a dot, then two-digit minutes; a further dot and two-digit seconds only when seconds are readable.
12.58
